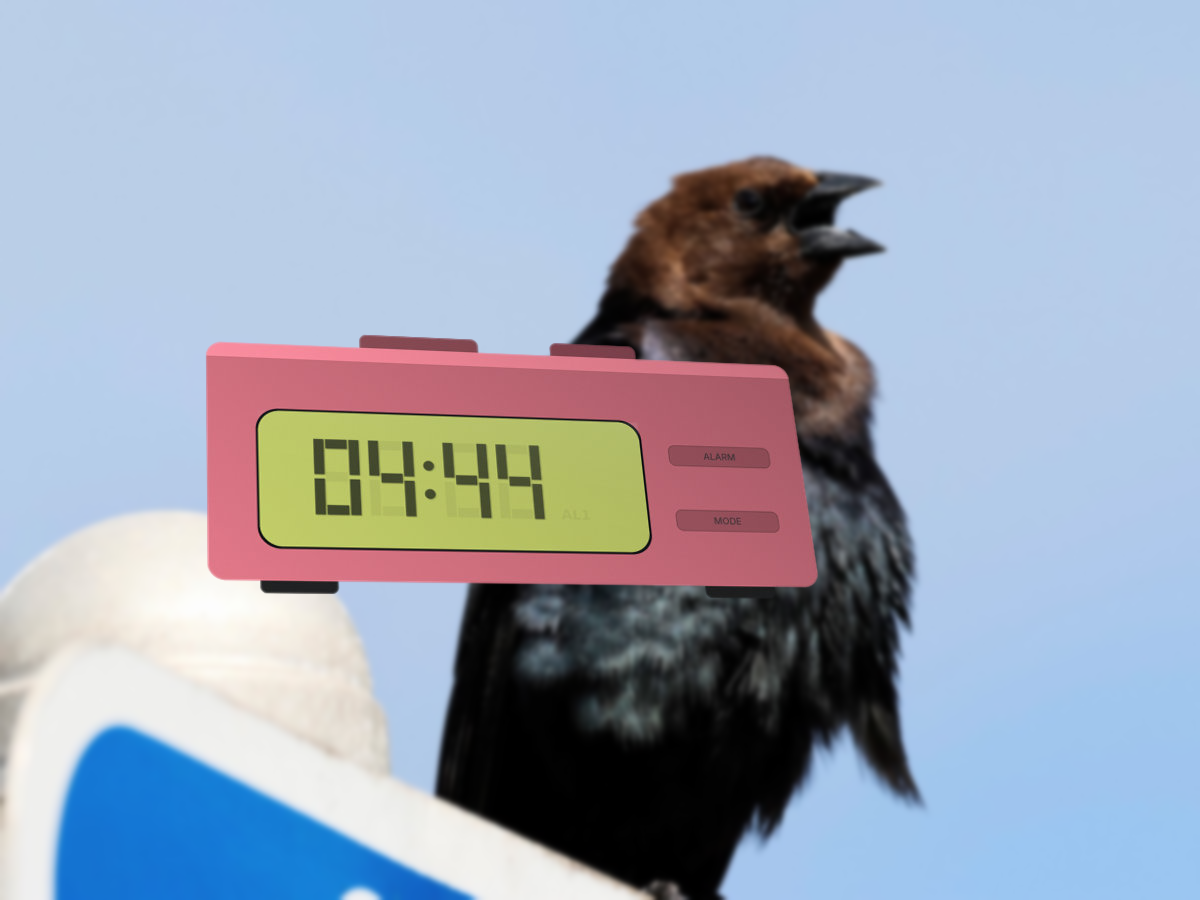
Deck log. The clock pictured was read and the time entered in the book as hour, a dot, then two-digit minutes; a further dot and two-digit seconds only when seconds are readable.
4.44
